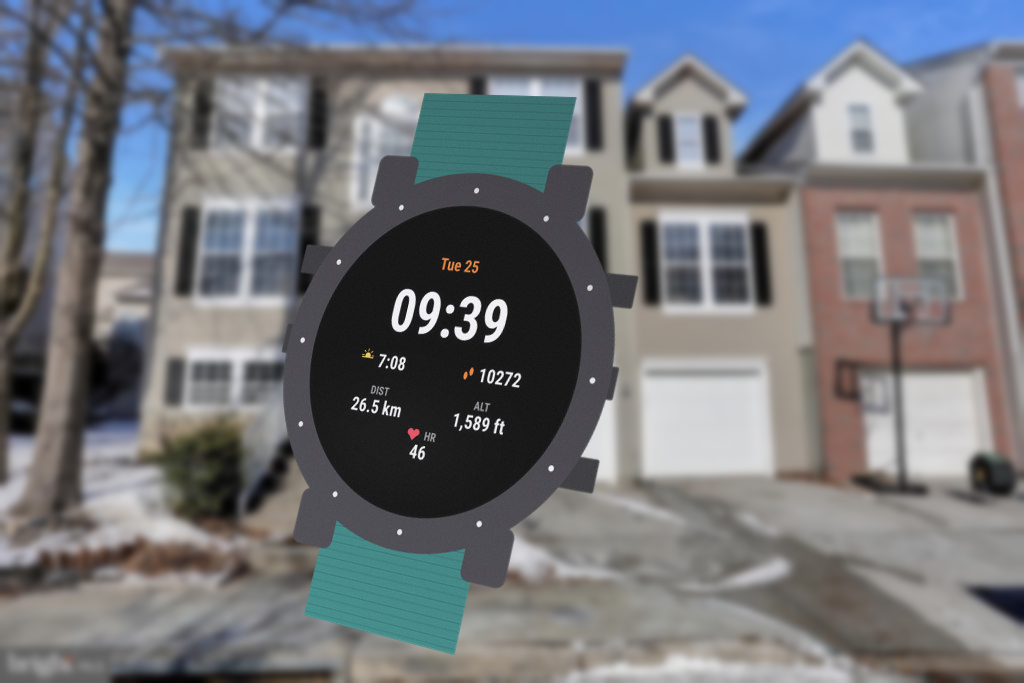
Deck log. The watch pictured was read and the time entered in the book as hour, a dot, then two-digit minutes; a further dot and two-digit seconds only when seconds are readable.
9.39
